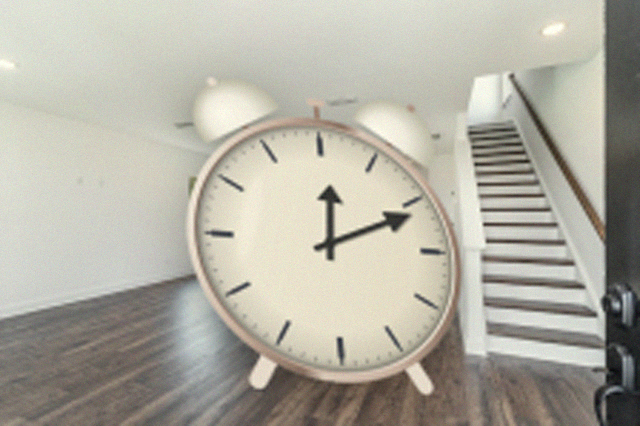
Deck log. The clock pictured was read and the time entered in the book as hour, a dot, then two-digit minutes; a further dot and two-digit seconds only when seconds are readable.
12.11
